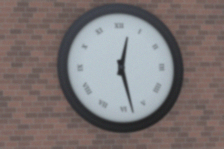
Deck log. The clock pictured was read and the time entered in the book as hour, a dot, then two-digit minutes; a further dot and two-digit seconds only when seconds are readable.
12.28
